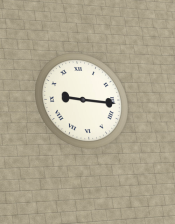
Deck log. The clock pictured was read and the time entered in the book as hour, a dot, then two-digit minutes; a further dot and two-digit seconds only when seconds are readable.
9.16
